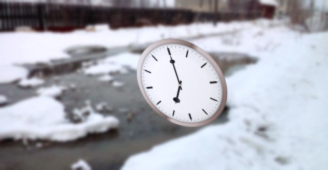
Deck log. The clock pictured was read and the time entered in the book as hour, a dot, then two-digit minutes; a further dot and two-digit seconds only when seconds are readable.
7.00
